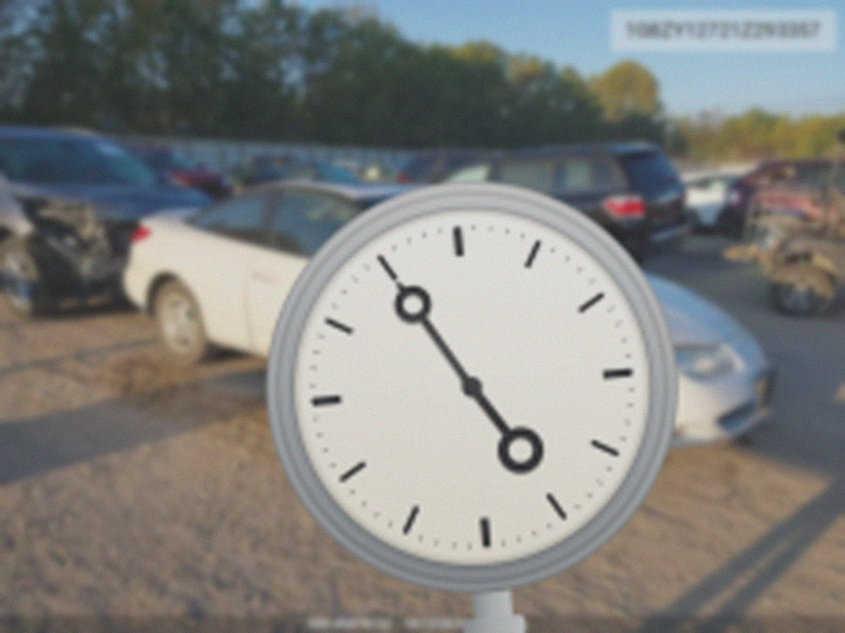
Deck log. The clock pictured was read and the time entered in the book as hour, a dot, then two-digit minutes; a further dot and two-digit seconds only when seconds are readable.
4.55
